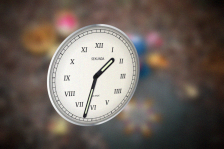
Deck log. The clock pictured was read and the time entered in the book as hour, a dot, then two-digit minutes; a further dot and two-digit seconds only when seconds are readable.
1.32
